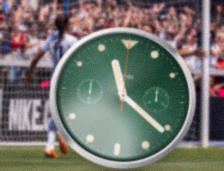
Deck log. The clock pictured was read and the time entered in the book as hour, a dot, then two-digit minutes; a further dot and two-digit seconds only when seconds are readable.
11.21
